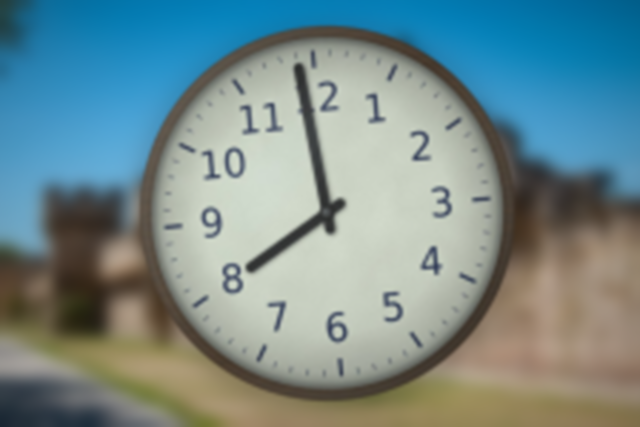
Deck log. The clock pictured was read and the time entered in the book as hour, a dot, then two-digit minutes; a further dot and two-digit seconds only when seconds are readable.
7.59
